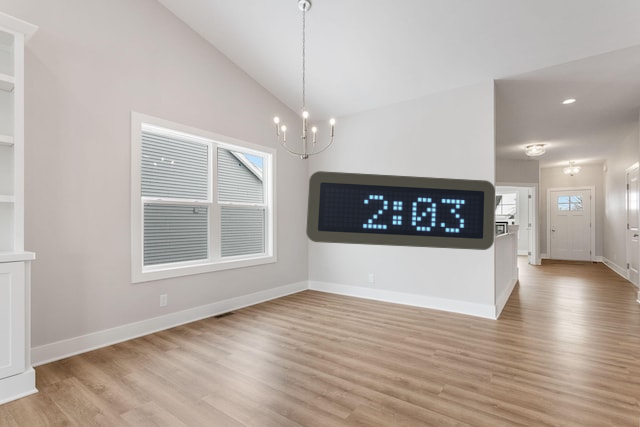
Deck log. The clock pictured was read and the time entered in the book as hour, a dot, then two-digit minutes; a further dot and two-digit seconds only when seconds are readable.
2.03
